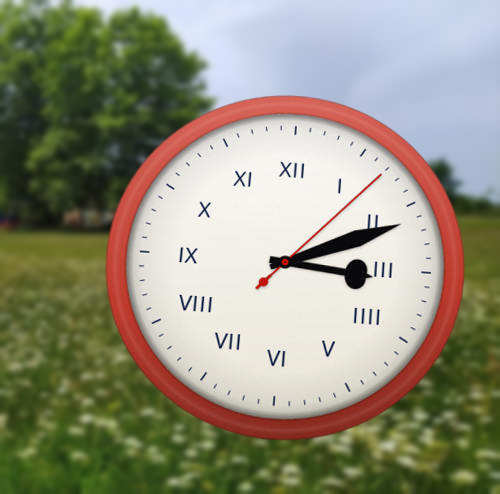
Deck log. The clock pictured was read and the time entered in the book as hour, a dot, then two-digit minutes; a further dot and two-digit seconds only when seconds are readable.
3.11.07
